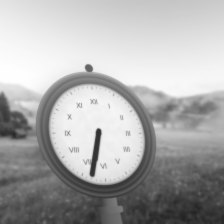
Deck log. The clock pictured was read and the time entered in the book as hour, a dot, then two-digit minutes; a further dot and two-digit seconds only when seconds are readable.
6.33
